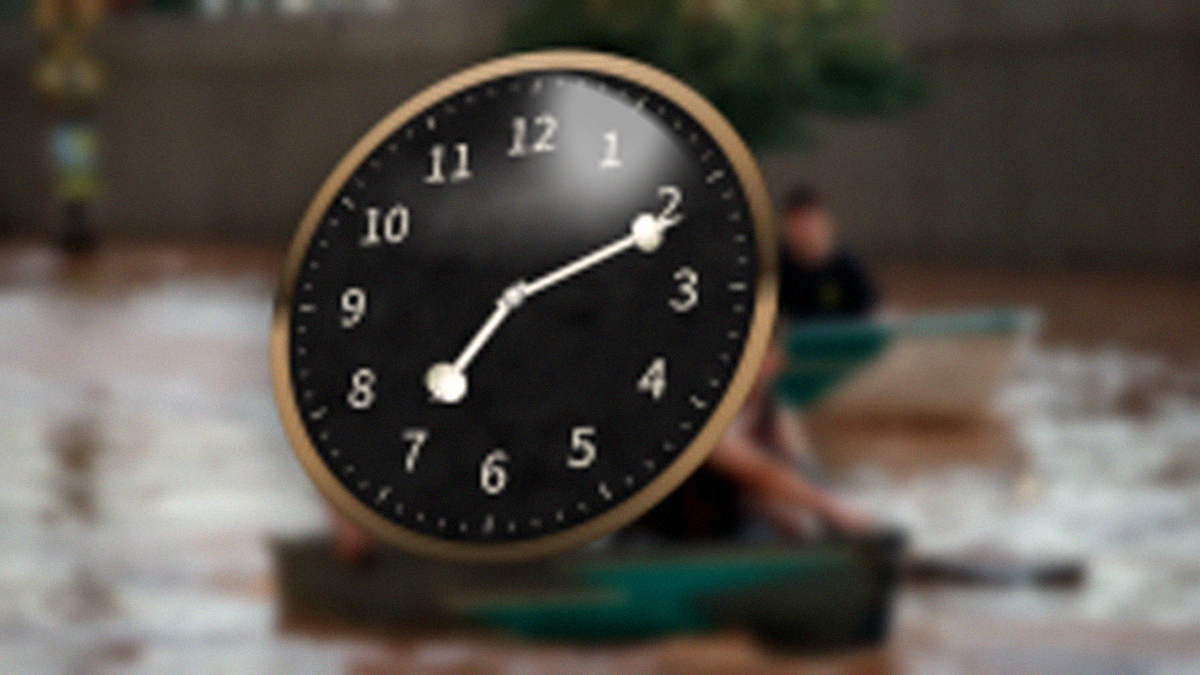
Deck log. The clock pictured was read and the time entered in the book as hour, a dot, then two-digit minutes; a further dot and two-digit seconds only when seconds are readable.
7.11
